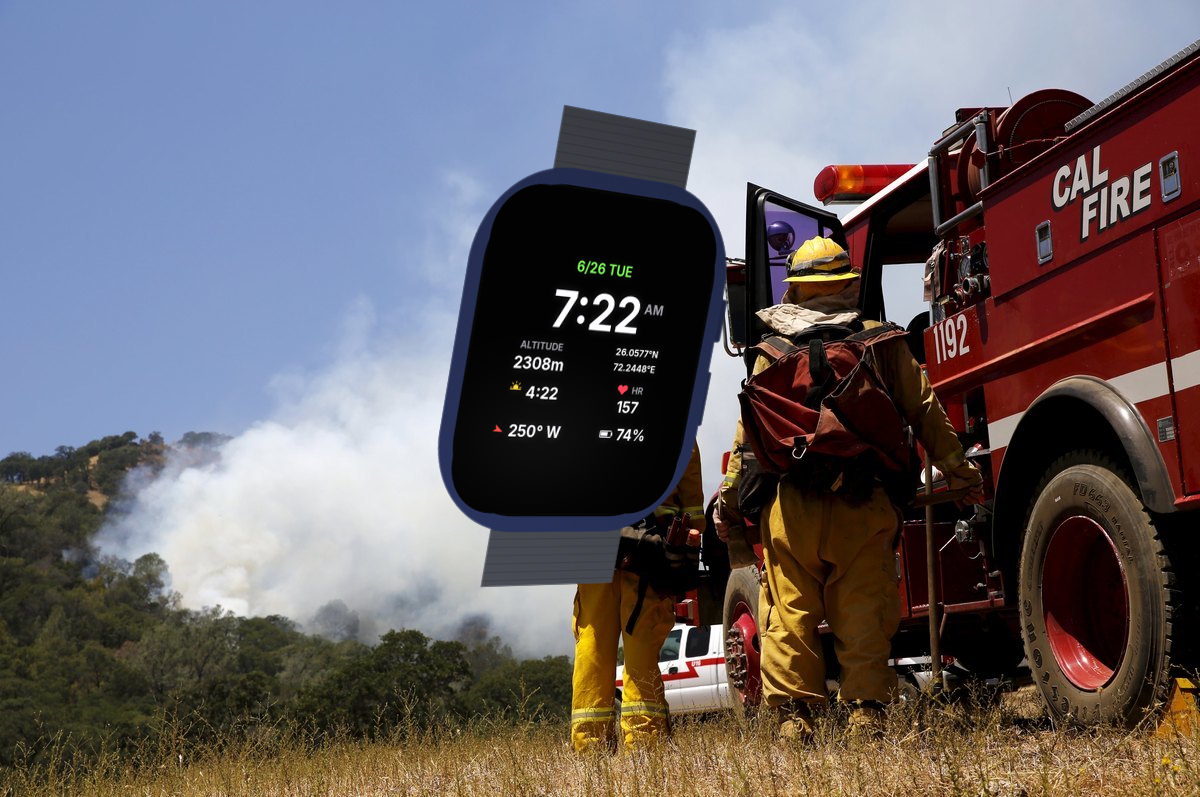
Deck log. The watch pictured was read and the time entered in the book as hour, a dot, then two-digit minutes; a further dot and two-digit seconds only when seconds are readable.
7.22
